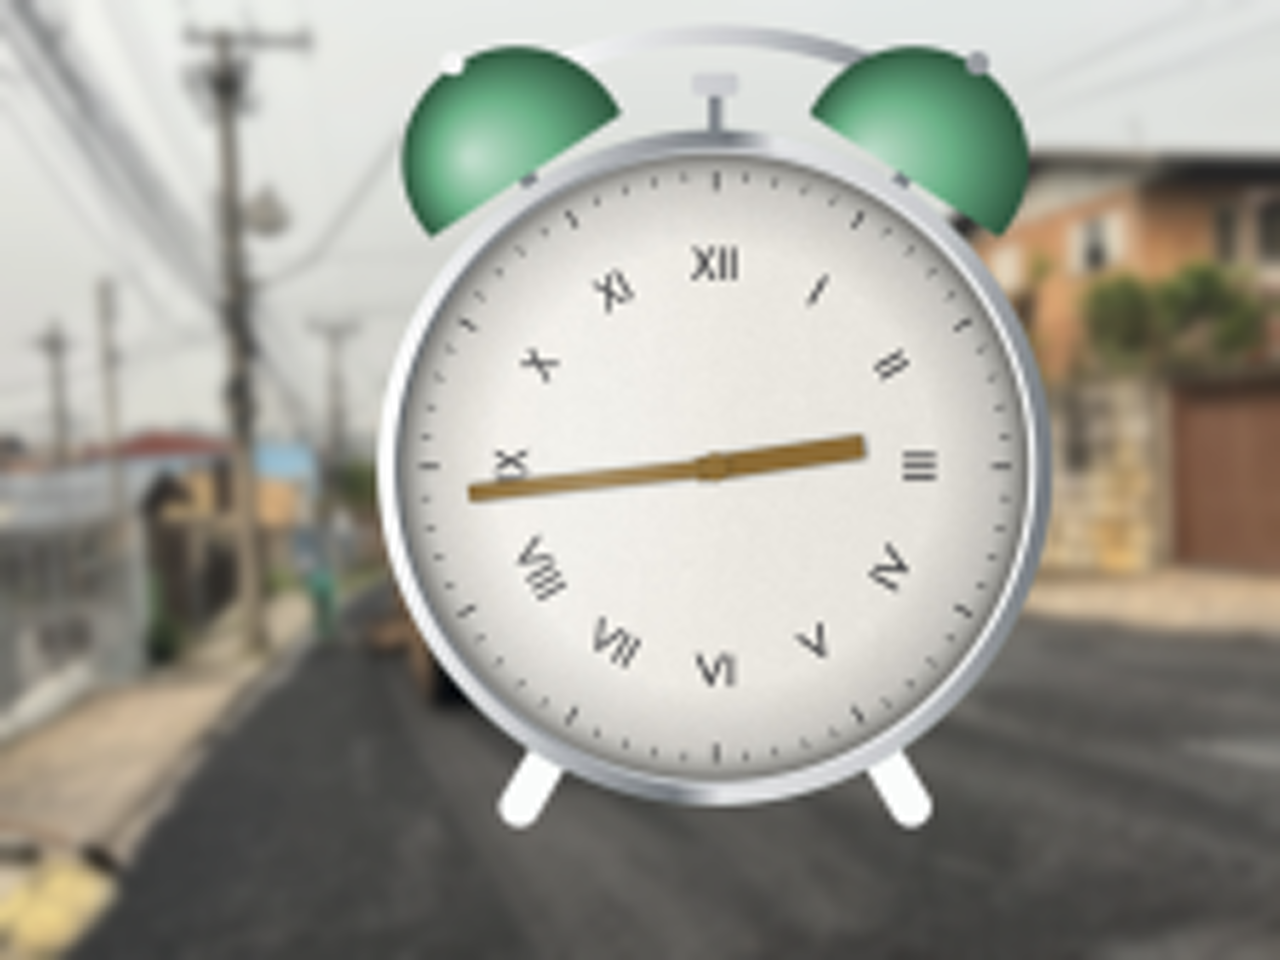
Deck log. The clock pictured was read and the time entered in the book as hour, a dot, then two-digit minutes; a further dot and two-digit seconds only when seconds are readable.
2.44
